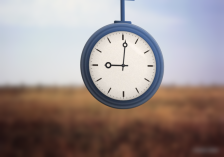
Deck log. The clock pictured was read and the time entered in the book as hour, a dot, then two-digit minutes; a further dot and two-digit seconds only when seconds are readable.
9.01
